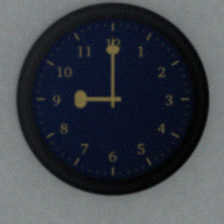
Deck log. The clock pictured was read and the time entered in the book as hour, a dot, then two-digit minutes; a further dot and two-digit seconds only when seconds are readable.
9.00
